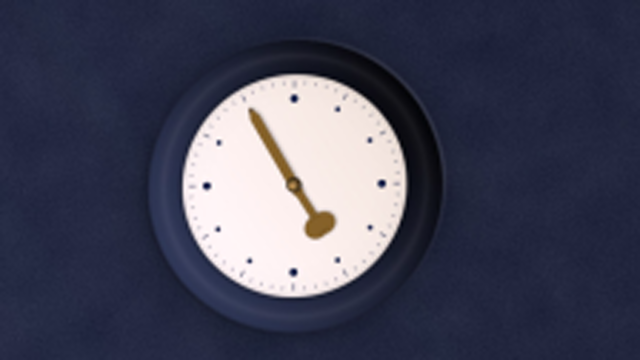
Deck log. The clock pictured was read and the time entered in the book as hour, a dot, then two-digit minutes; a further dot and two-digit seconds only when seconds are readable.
4.55
